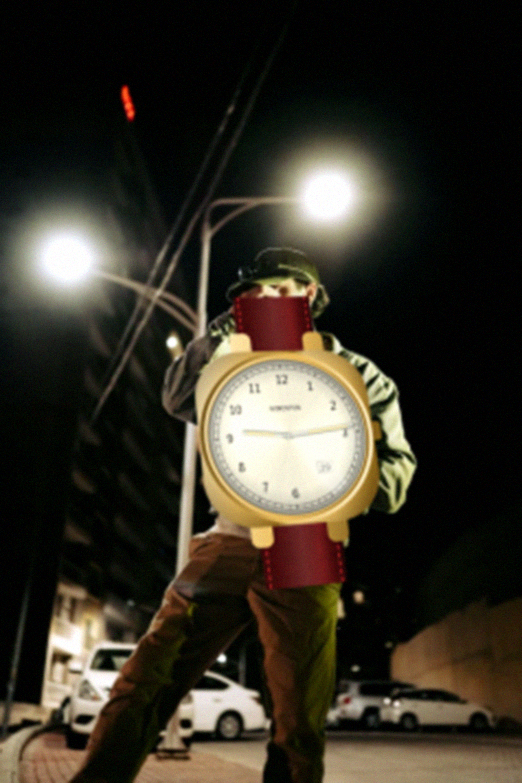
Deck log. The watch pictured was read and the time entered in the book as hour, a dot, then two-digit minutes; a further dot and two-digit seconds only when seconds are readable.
9.14
